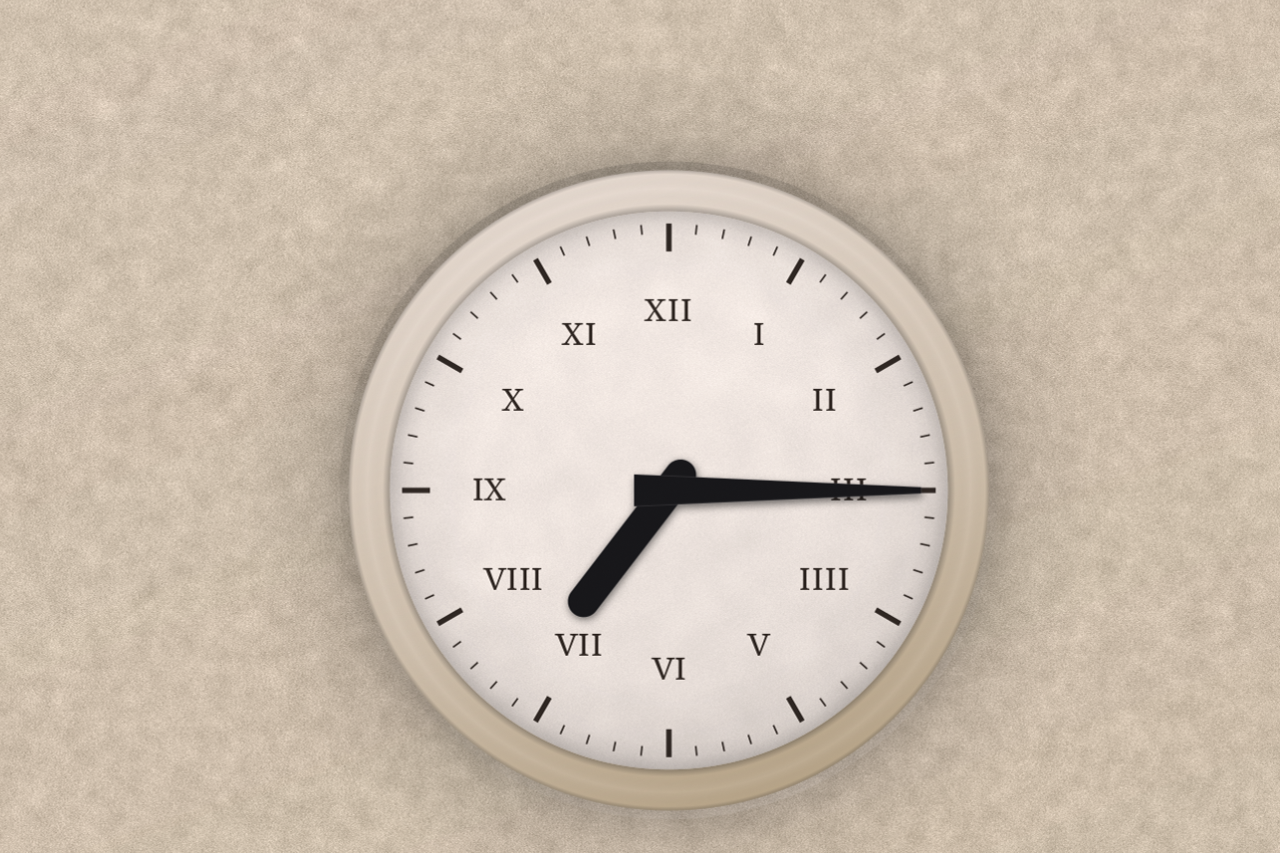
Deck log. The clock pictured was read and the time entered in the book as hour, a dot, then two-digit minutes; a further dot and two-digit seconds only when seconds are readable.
7.15
